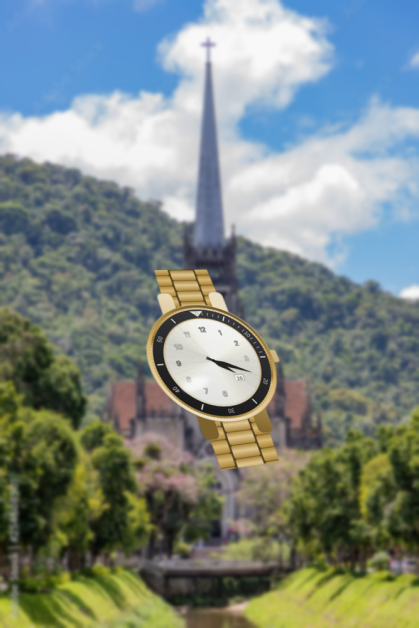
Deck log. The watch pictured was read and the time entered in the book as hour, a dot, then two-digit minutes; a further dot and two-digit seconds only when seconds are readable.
4.19
